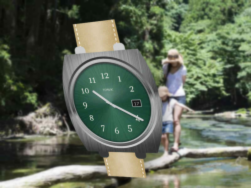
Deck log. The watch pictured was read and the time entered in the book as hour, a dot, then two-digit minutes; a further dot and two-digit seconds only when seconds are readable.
10.20
